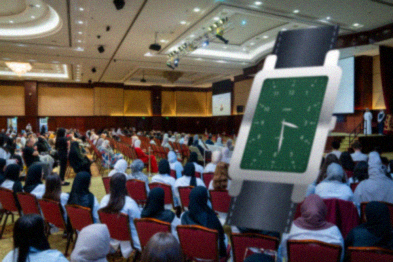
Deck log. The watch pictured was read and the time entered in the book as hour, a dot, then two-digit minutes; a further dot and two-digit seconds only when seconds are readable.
3.29
